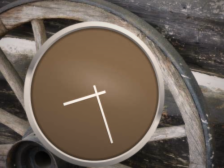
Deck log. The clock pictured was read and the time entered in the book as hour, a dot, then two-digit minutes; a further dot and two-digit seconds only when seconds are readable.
8.27
